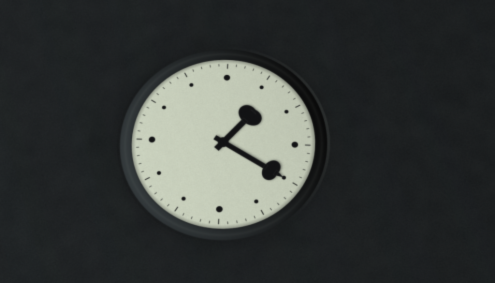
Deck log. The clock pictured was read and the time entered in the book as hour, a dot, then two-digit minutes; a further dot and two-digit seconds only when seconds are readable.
1.20
